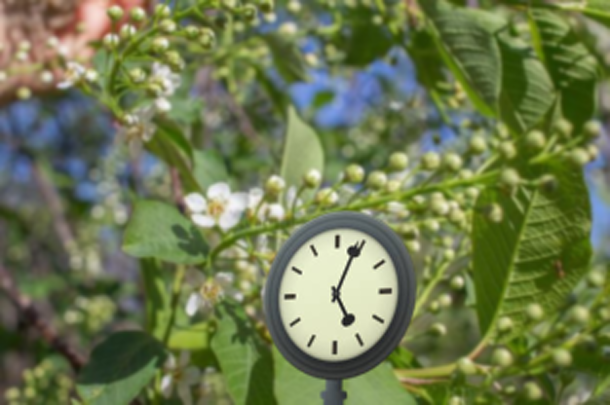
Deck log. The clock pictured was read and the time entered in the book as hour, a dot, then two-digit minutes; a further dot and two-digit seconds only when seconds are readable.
5.04
